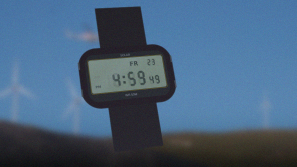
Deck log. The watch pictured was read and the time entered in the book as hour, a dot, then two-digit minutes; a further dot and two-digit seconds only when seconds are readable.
4.59.49
